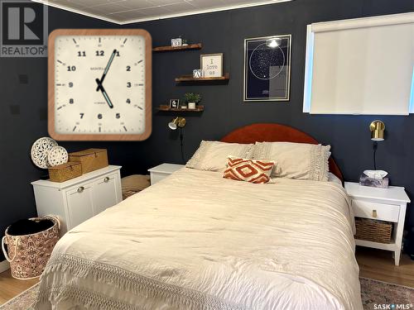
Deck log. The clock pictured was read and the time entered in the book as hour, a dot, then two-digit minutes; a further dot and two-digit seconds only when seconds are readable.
5.04
